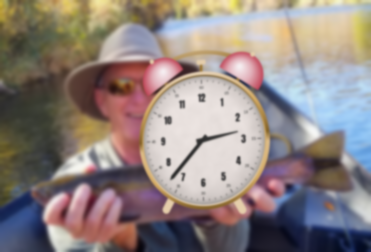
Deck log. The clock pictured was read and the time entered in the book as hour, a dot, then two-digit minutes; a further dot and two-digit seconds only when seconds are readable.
2.37
